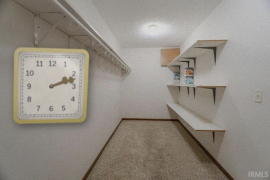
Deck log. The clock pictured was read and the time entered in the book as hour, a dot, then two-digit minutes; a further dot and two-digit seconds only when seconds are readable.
2.12
